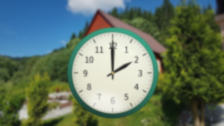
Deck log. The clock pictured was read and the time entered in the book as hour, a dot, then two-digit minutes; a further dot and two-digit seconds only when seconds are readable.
2.00
